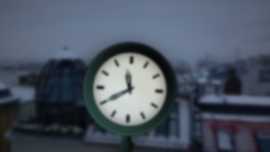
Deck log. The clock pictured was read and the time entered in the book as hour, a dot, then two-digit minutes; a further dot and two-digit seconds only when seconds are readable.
11.40
